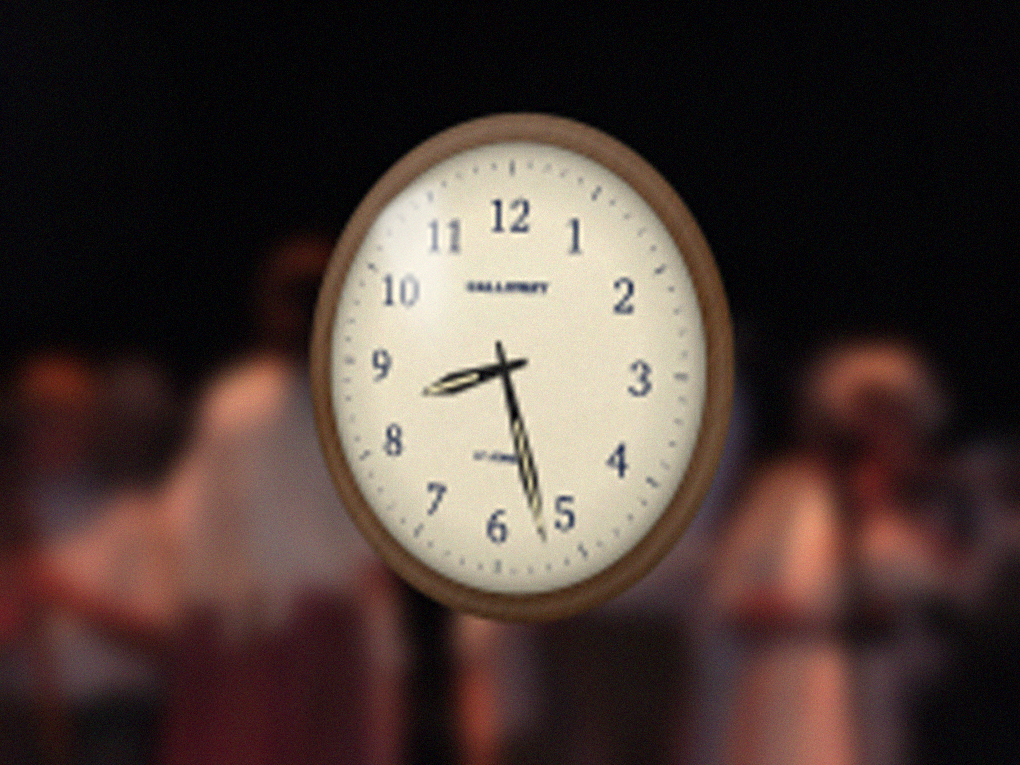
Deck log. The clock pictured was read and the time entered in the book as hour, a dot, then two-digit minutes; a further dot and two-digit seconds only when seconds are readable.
8.27
